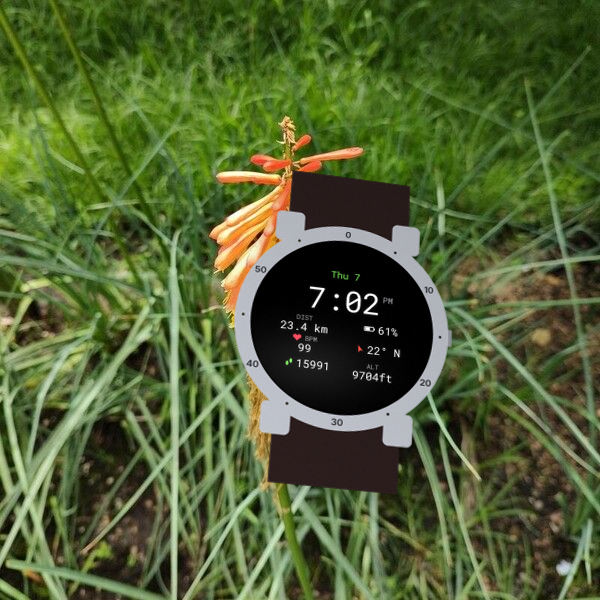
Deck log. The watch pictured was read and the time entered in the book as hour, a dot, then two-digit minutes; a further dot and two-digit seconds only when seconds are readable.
7.02
